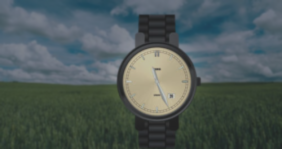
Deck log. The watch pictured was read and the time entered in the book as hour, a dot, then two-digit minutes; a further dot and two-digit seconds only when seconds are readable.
11.26
